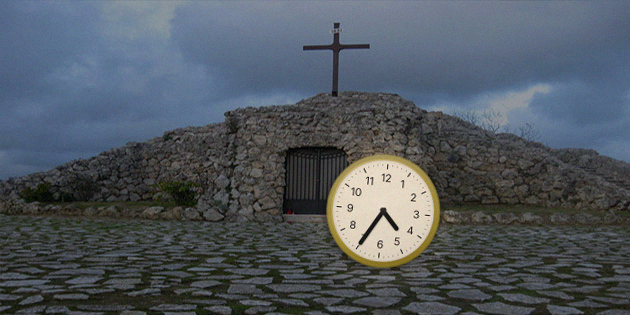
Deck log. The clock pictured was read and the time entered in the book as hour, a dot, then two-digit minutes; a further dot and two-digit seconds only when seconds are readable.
4.35
